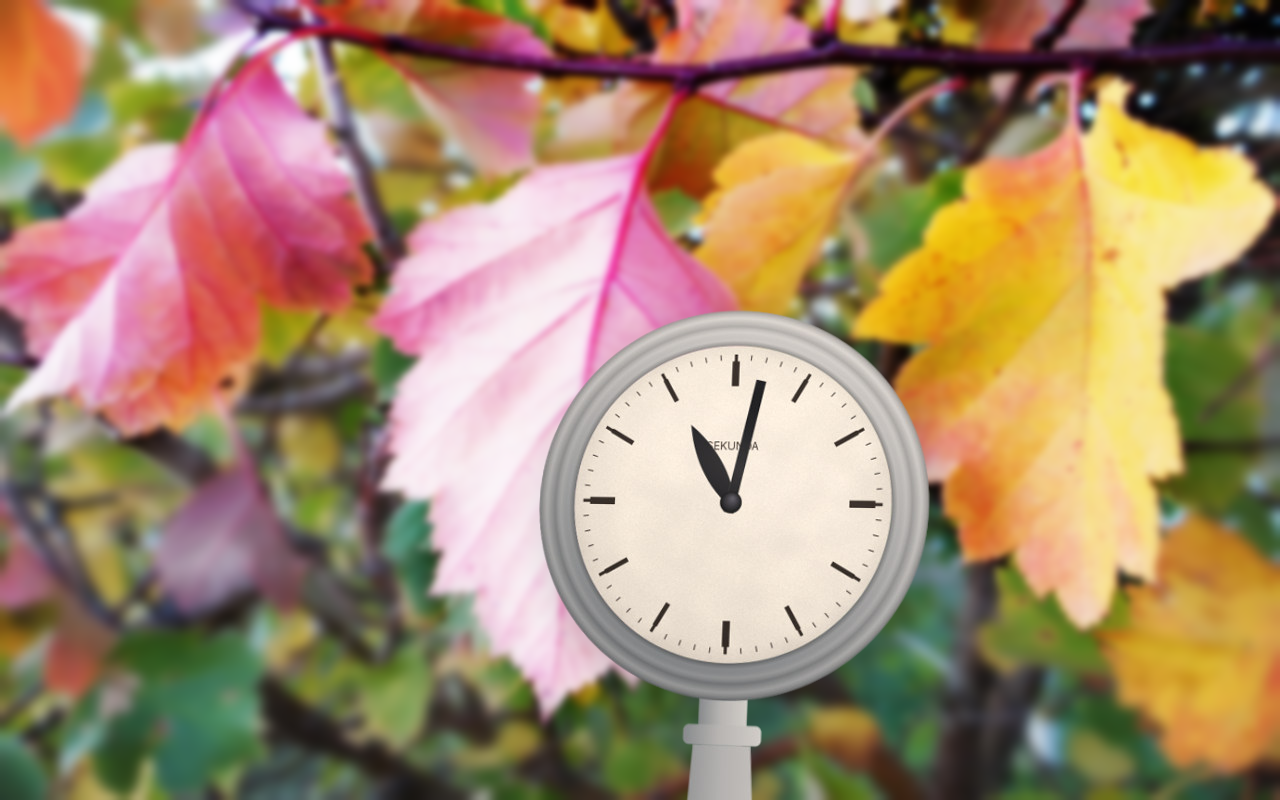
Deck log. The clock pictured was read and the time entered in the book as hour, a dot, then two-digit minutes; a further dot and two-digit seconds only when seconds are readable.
11.02
